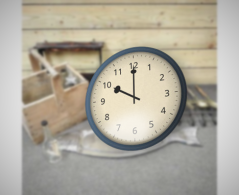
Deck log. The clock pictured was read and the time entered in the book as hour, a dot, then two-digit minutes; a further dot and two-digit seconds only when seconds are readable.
10.00
